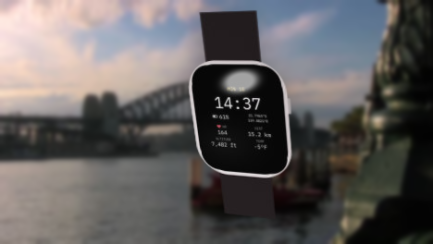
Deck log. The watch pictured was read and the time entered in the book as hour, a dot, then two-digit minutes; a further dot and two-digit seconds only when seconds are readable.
14.37
